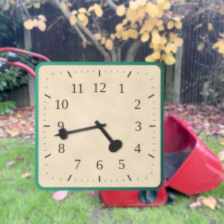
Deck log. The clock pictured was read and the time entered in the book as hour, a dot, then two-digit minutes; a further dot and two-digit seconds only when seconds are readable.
4.43
